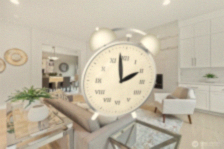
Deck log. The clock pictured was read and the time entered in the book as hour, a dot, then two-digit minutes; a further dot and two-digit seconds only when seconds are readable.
1.58
